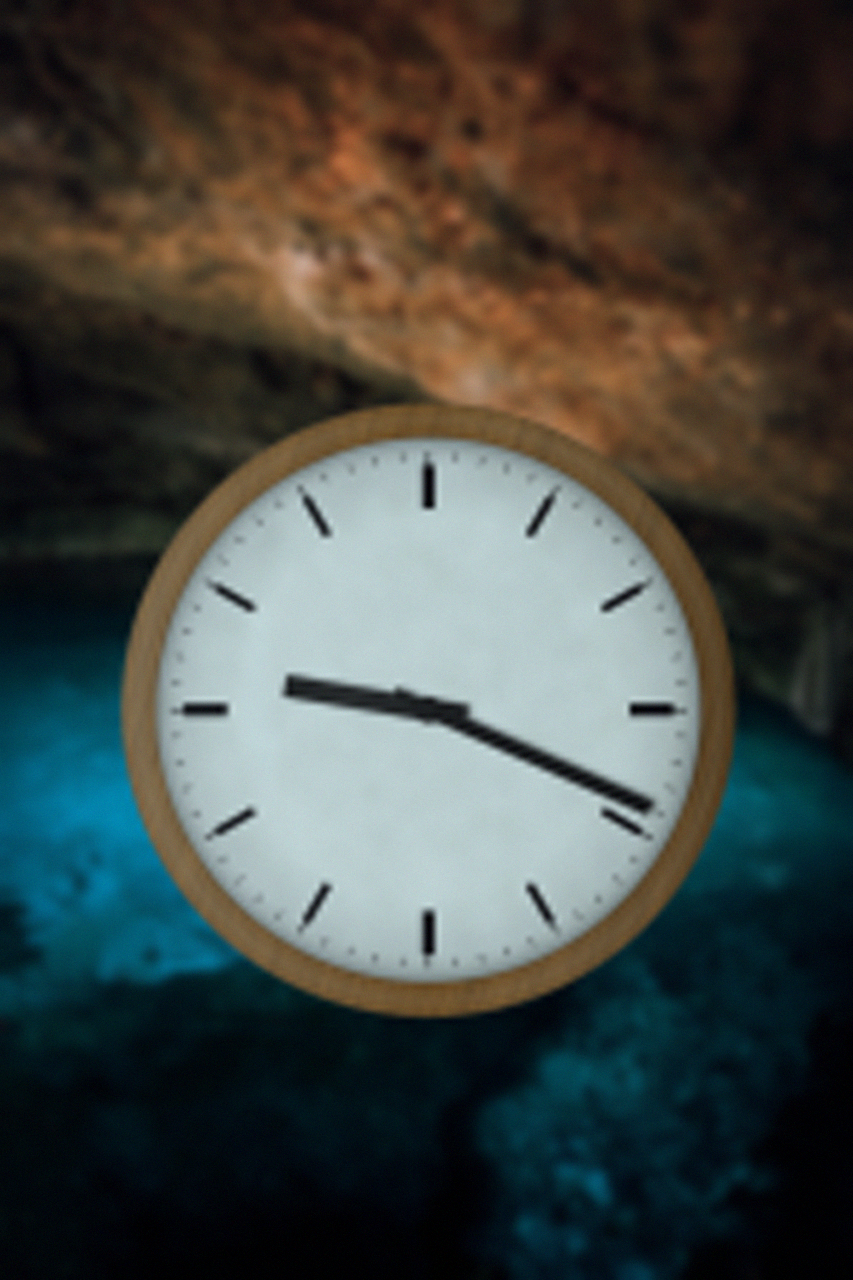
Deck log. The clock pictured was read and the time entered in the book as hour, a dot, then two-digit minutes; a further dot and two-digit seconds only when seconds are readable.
9.19
